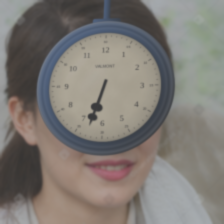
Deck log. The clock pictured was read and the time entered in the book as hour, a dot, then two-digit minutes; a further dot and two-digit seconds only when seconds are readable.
6.33
